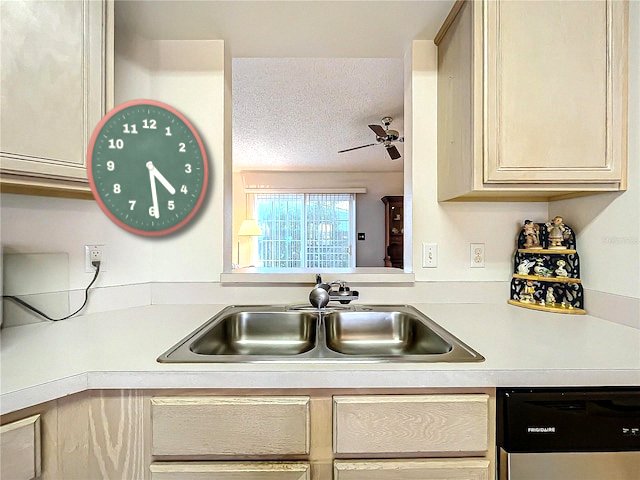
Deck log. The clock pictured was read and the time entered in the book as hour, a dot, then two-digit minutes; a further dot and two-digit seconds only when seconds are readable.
4.29
